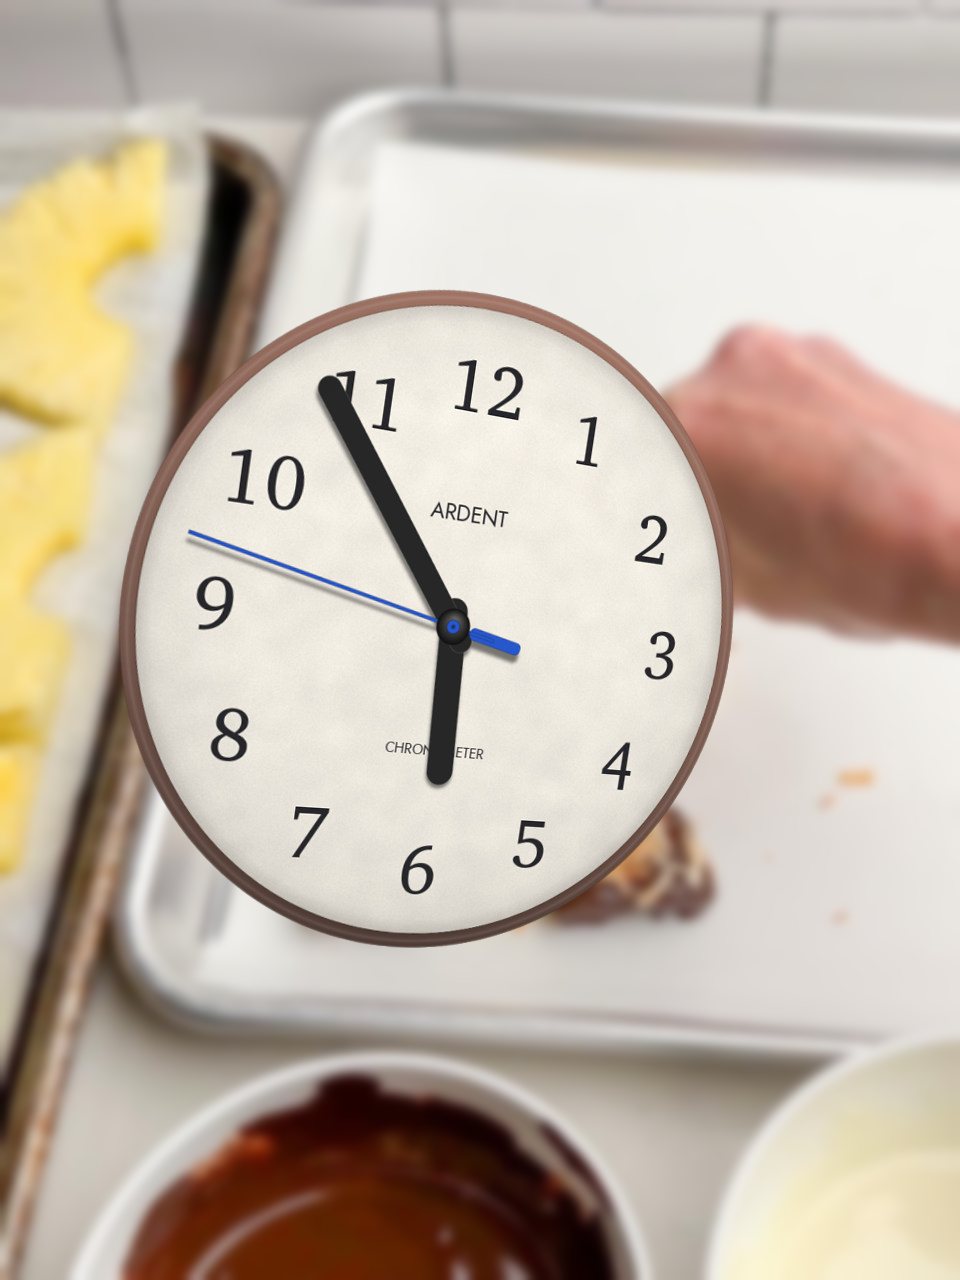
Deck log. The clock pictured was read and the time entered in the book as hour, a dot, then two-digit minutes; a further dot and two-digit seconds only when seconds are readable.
5.53.47
